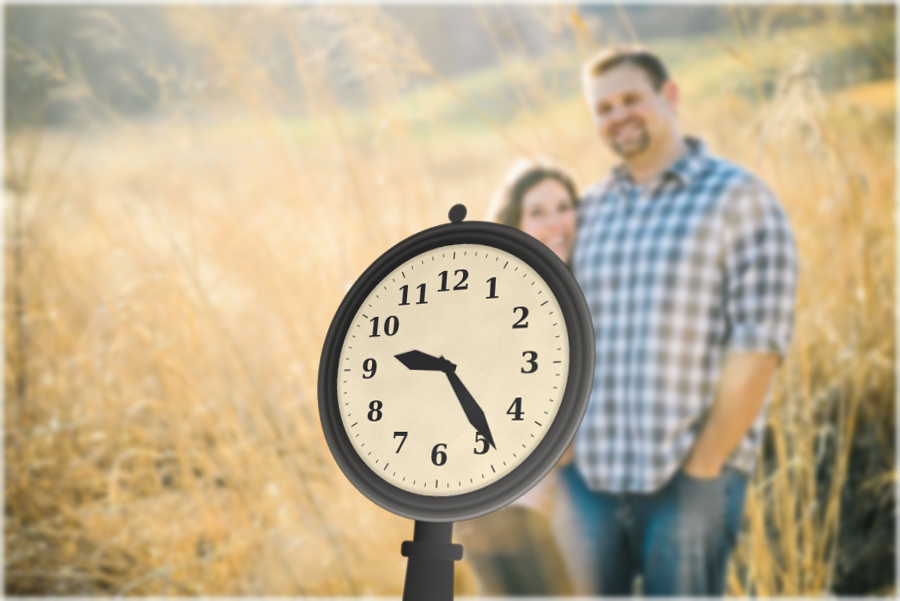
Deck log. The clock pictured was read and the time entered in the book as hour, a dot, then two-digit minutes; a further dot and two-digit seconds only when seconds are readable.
9.24
